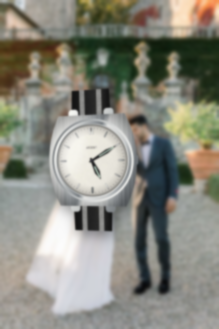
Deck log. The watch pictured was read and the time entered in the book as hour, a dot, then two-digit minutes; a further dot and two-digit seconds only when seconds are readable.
5.10
